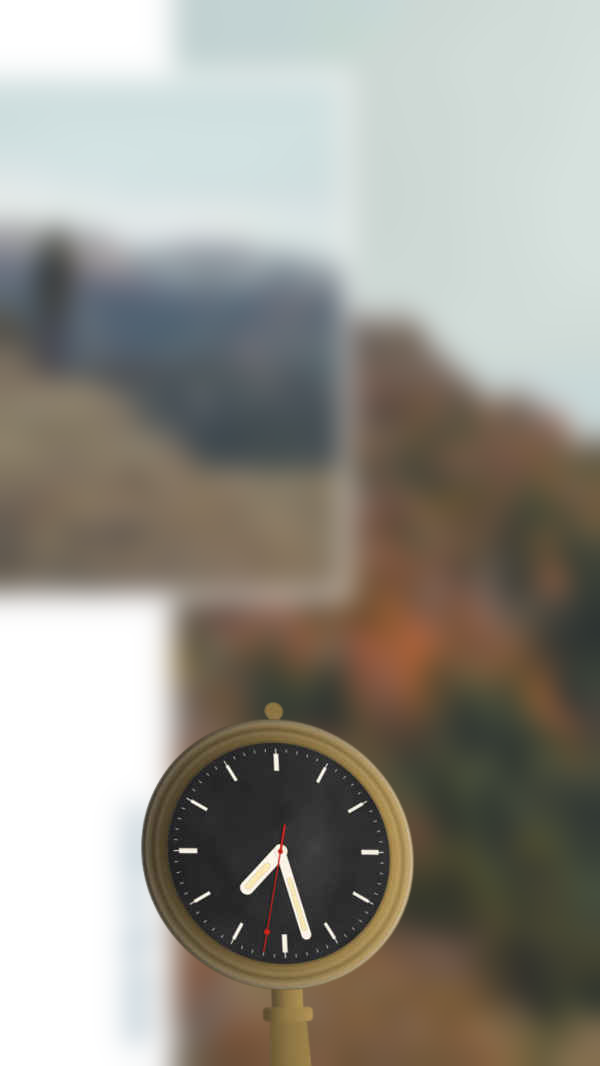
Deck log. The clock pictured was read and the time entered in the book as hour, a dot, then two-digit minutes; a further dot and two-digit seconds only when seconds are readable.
7.27.32
